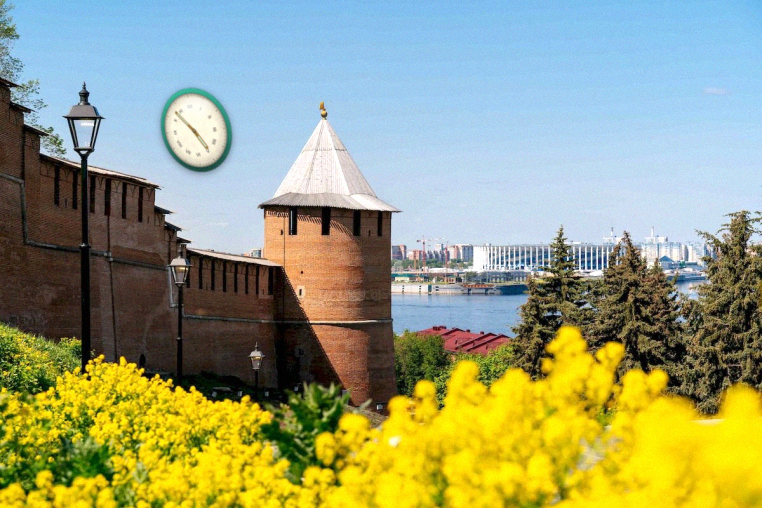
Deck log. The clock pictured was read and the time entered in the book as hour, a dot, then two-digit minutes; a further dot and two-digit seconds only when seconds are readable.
4.53
